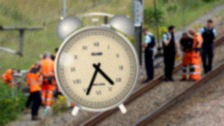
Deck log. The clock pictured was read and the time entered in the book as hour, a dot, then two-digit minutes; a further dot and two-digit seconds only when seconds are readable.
4.34
